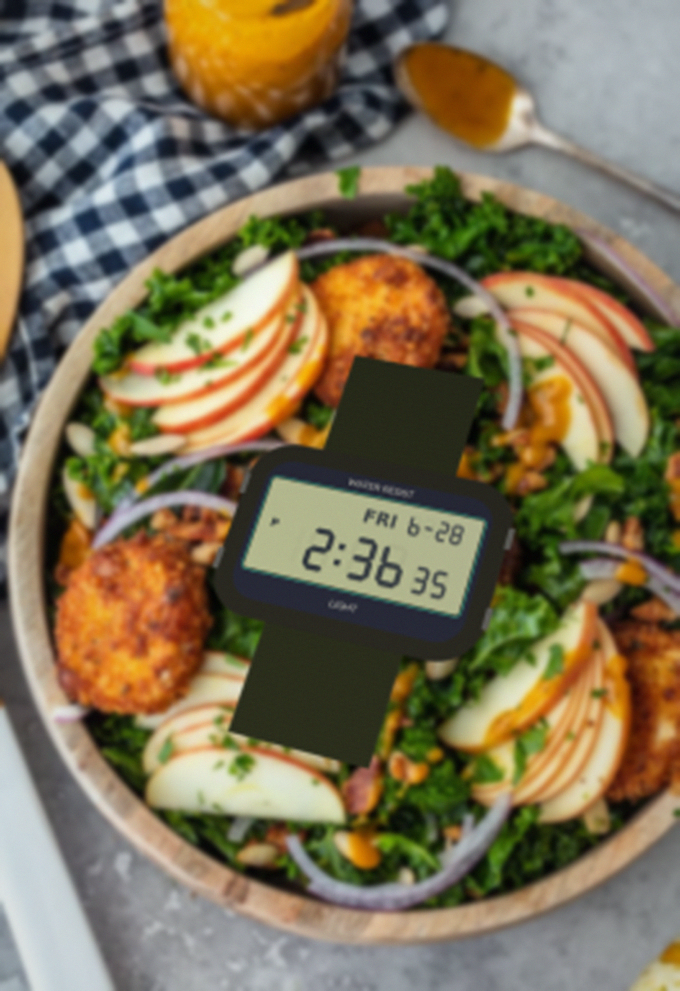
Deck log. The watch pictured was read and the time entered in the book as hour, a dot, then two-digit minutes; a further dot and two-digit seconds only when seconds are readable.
2.36.35
